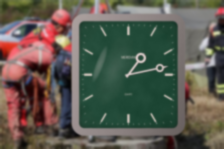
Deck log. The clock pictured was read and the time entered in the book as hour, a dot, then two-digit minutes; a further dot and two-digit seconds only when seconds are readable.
1.13
